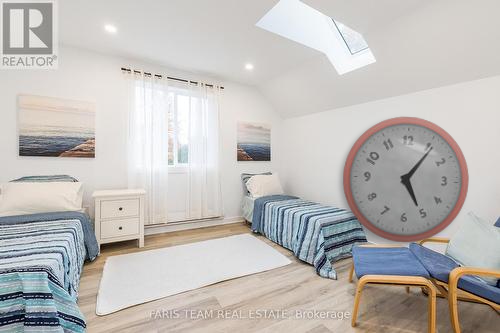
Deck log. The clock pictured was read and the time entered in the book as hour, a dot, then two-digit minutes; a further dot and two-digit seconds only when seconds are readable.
5.06
